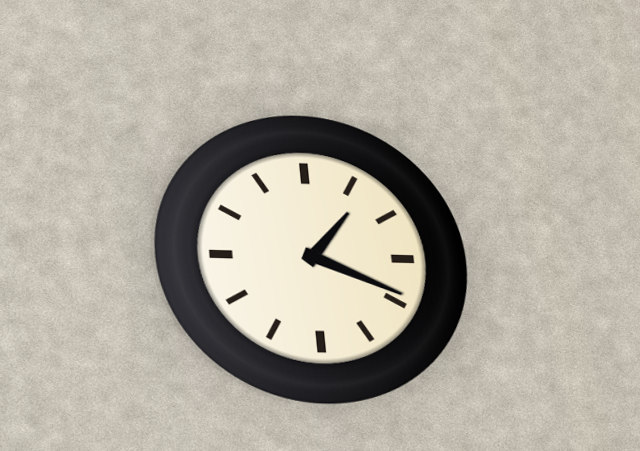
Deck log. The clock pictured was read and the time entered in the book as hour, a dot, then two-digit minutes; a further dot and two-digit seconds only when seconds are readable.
1.19
